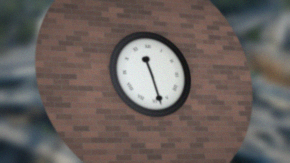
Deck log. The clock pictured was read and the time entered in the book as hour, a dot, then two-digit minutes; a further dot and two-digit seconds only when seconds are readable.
11.28
